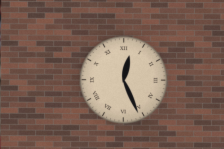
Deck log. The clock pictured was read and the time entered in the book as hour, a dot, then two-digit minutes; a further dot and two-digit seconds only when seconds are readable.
12.26
